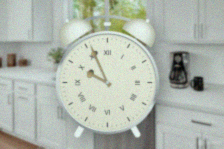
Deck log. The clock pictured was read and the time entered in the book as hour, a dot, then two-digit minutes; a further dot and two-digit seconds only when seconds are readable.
9.56
